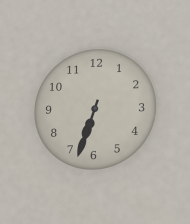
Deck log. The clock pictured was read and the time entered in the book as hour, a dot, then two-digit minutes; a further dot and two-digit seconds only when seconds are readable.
6.33
